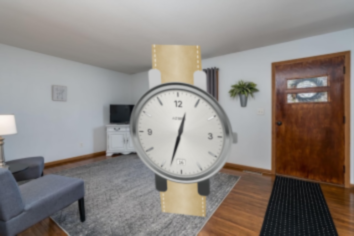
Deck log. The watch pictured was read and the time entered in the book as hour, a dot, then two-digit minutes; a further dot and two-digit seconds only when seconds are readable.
12.33
